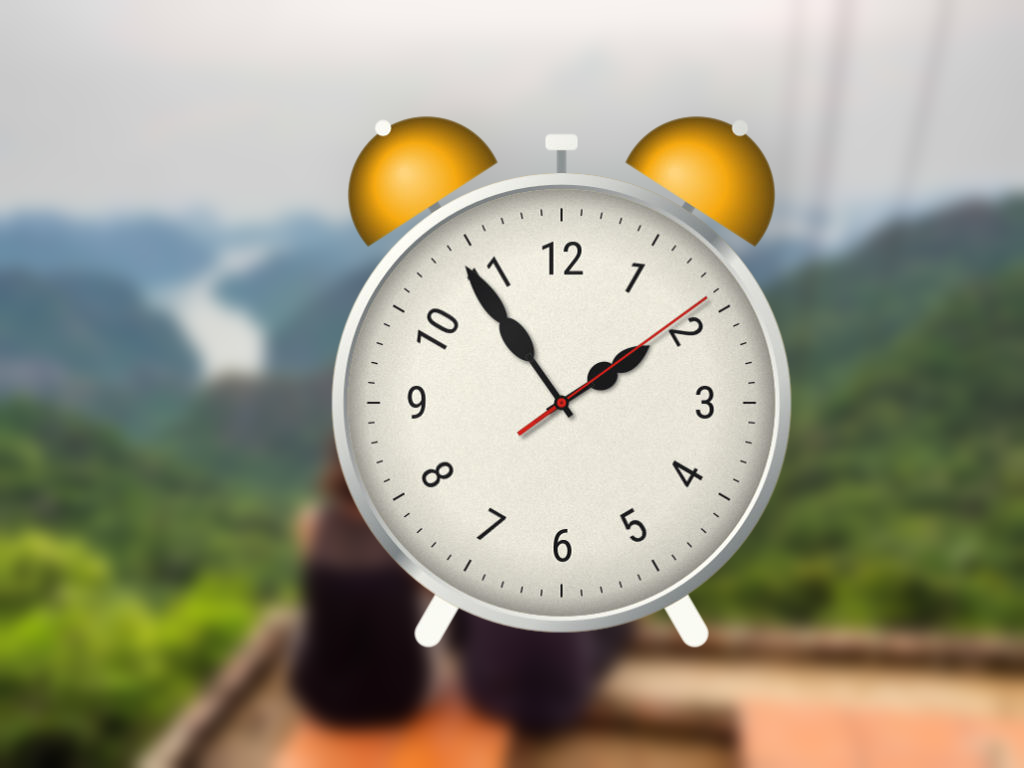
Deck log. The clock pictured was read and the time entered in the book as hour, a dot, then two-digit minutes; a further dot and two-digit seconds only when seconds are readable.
1.54.09
